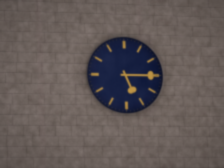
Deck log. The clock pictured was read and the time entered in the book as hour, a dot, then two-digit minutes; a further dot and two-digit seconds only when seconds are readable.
5.15
